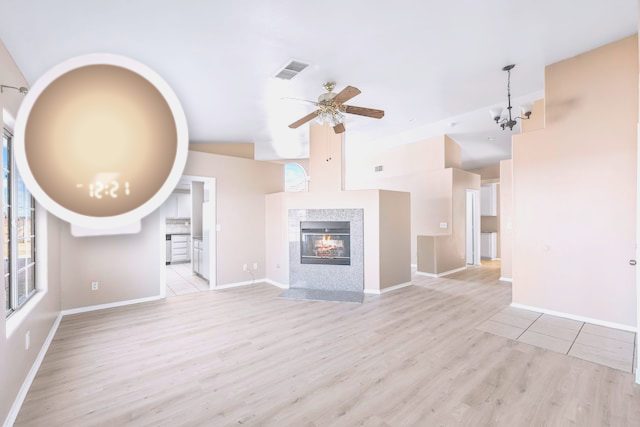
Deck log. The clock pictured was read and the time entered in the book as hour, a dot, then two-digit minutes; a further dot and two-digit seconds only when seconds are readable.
12.21
